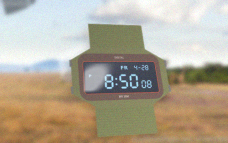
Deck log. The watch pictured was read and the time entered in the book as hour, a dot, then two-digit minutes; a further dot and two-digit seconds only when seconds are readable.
8.50.08
